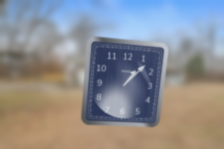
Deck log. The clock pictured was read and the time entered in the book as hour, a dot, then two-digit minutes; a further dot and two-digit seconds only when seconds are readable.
1.07
